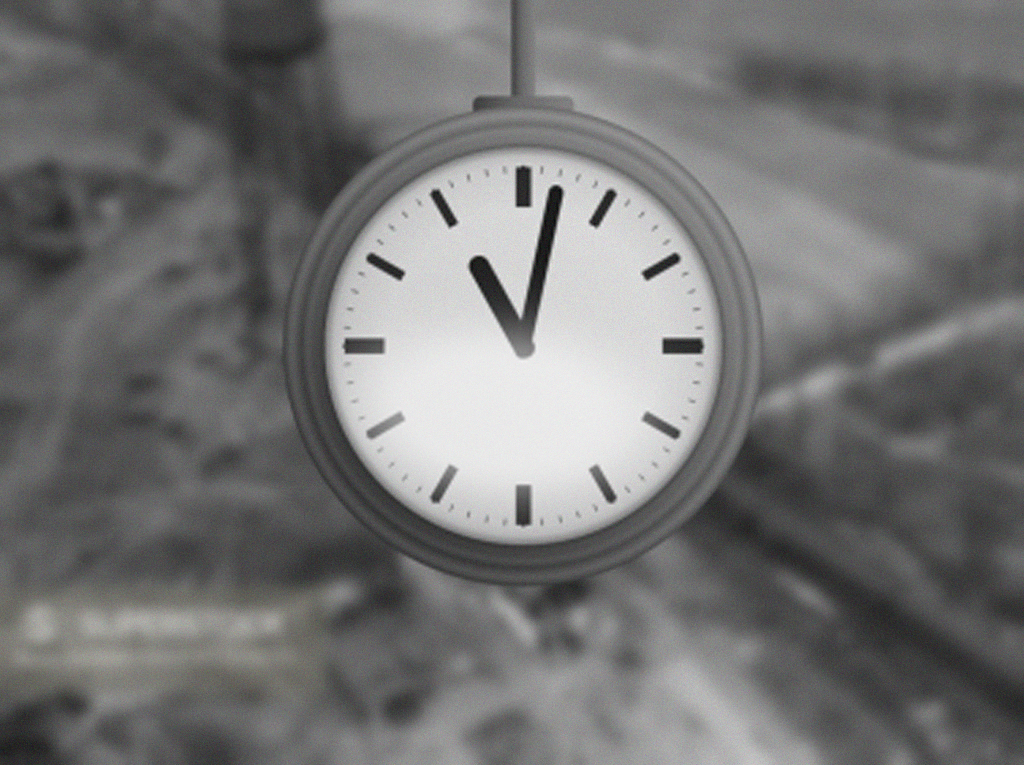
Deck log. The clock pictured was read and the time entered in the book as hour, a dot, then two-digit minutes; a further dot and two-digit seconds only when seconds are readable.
11.02
